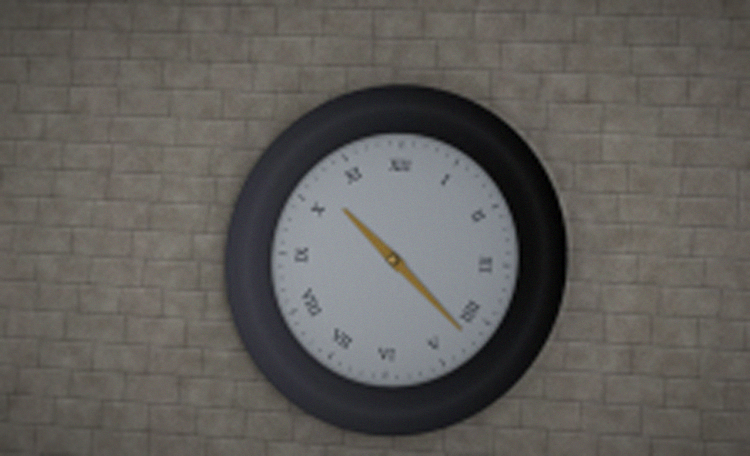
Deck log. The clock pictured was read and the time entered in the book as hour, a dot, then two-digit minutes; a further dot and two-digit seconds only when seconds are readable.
10.22
